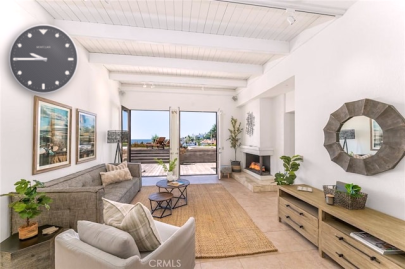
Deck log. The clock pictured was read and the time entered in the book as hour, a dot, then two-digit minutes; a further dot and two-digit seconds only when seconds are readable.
9.45
